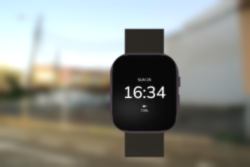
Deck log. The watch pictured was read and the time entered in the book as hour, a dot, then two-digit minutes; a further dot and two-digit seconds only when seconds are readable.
16.34
